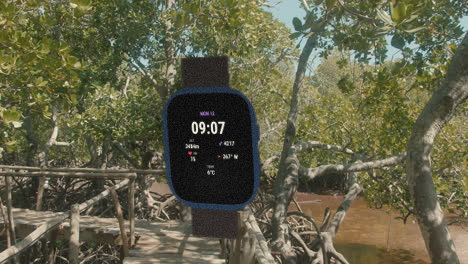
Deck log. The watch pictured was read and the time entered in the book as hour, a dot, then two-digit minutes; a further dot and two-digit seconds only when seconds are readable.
9.07
